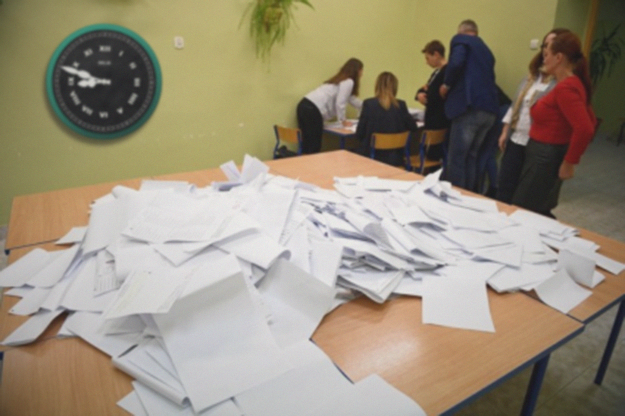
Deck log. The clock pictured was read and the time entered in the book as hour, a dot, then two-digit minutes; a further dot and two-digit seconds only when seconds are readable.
8.48
